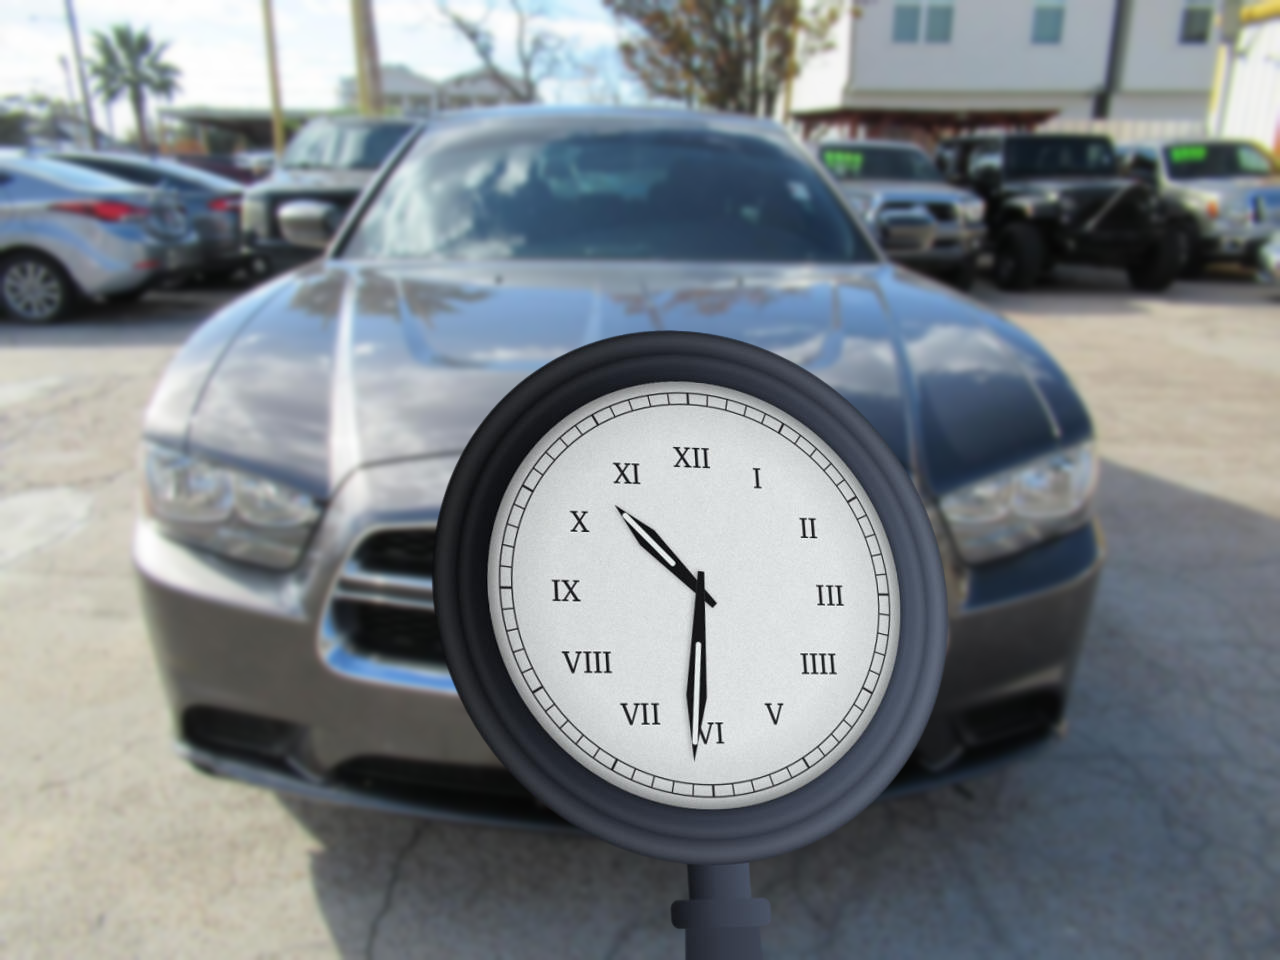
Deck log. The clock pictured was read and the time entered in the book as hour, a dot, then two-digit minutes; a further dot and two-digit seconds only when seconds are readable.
10.31
